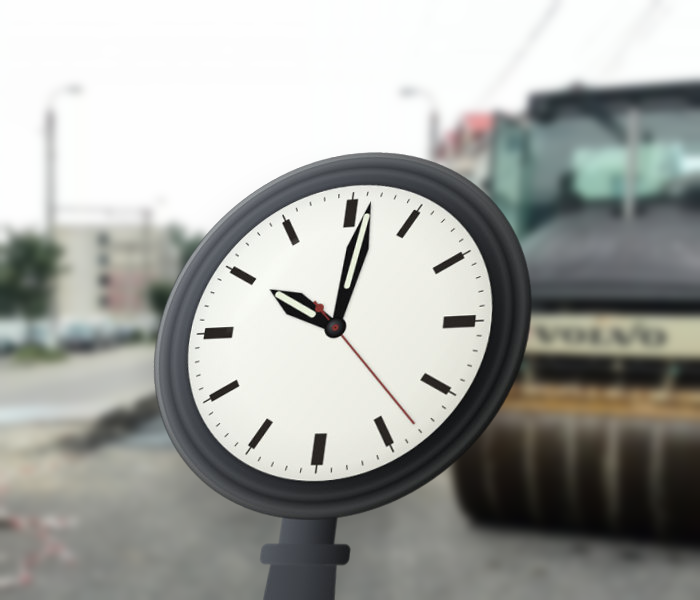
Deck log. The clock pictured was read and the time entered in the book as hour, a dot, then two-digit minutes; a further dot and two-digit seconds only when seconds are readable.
10.01.23
